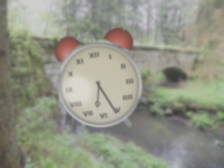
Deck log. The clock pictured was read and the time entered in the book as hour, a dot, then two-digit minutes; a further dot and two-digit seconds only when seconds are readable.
6.26
